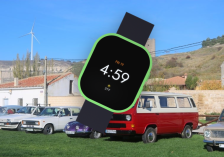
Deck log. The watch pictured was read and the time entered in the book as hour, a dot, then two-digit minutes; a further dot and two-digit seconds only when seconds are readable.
4.59
